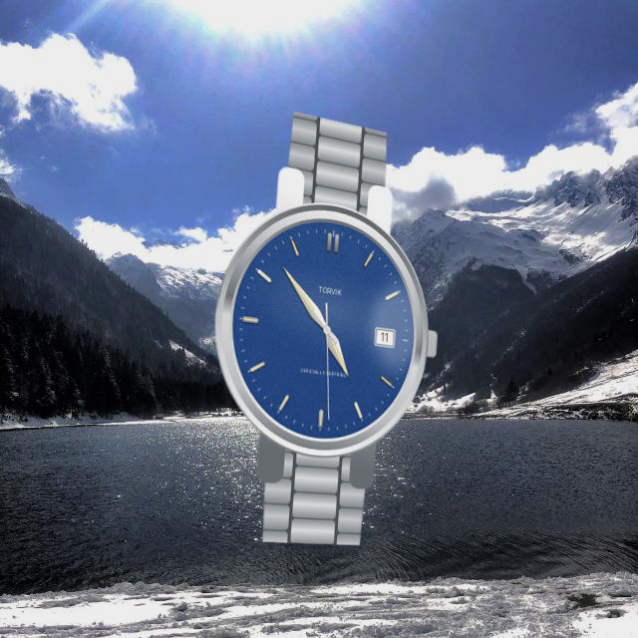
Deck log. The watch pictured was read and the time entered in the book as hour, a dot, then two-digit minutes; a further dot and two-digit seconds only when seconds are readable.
4.52.29
